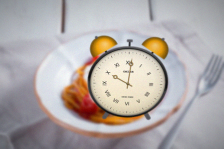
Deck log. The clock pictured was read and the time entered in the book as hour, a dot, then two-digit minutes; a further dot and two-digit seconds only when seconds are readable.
10.01
